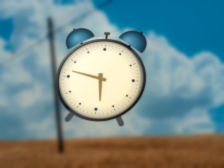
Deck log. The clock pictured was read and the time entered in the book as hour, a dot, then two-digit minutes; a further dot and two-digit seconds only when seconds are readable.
5.47
